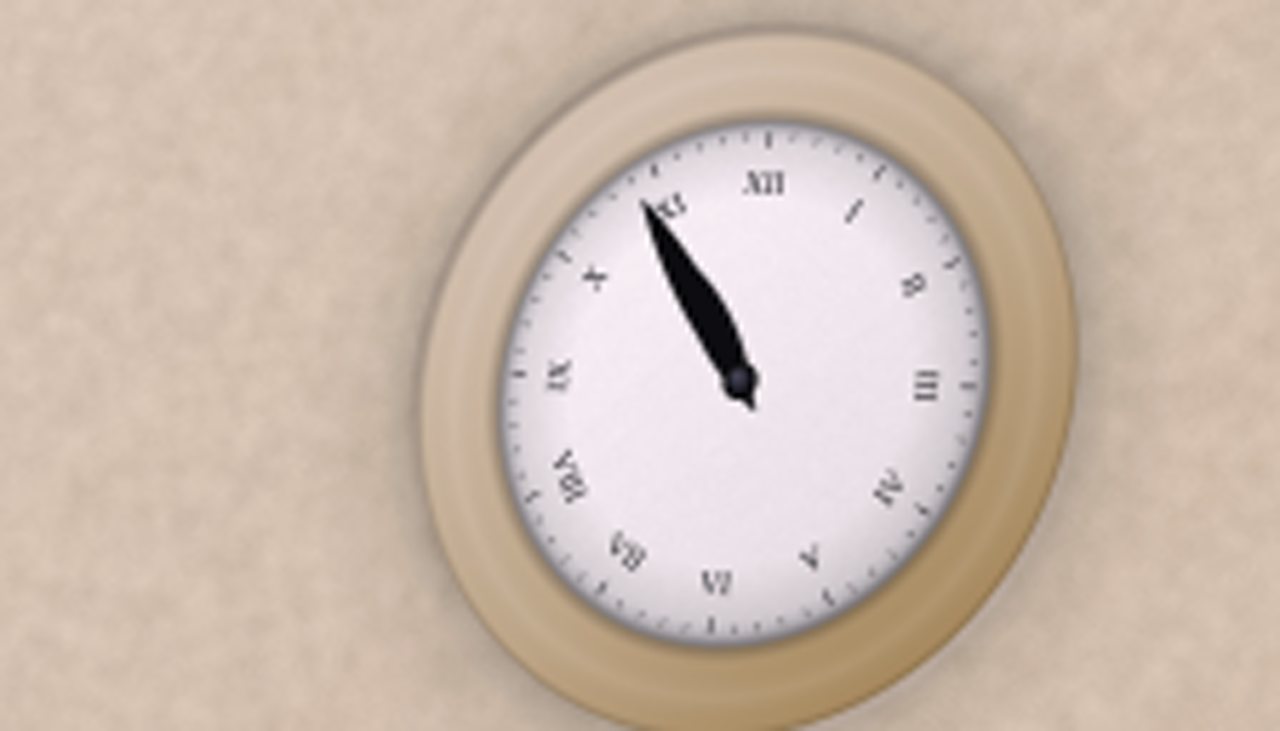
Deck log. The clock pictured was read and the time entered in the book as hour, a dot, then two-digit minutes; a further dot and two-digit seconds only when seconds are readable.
10.54
